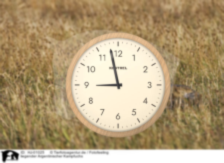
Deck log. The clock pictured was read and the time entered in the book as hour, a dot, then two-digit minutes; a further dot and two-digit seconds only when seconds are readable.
8.58
